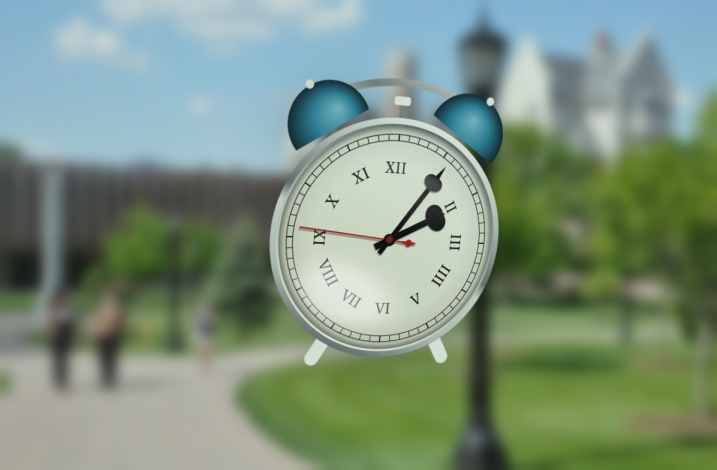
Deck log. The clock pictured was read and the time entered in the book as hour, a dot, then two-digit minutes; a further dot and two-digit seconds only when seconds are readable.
2.05.46
